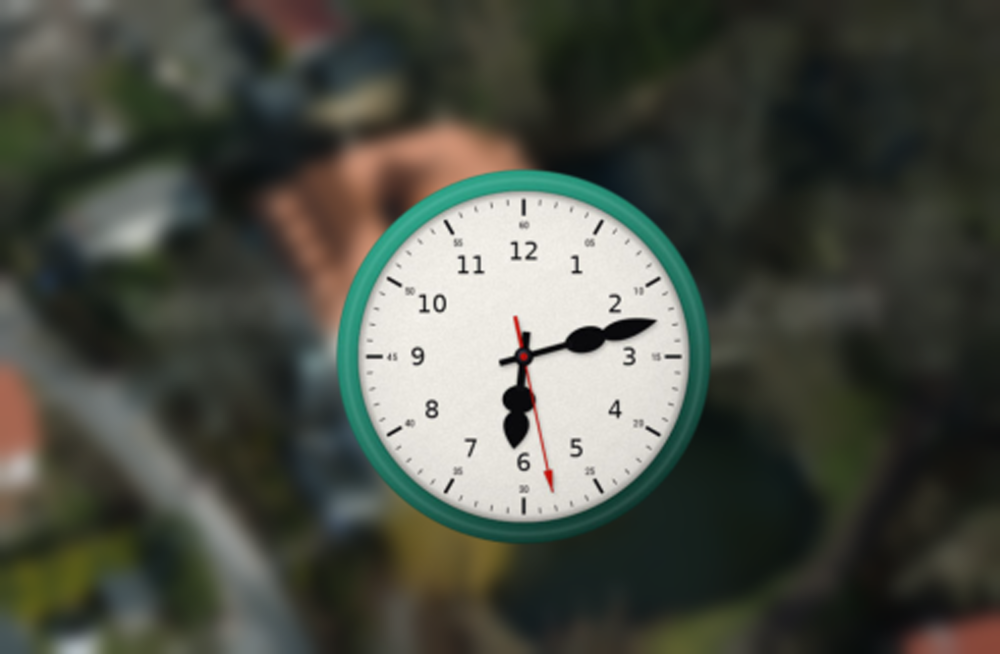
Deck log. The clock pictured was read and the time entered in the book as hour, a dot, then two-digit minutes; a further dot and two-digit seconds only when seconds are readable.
6.12.28
